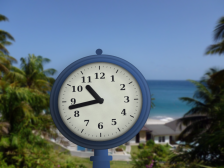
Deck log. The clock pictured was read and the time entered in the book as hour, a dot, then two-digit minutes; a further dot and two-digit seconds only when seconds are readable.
10.43
